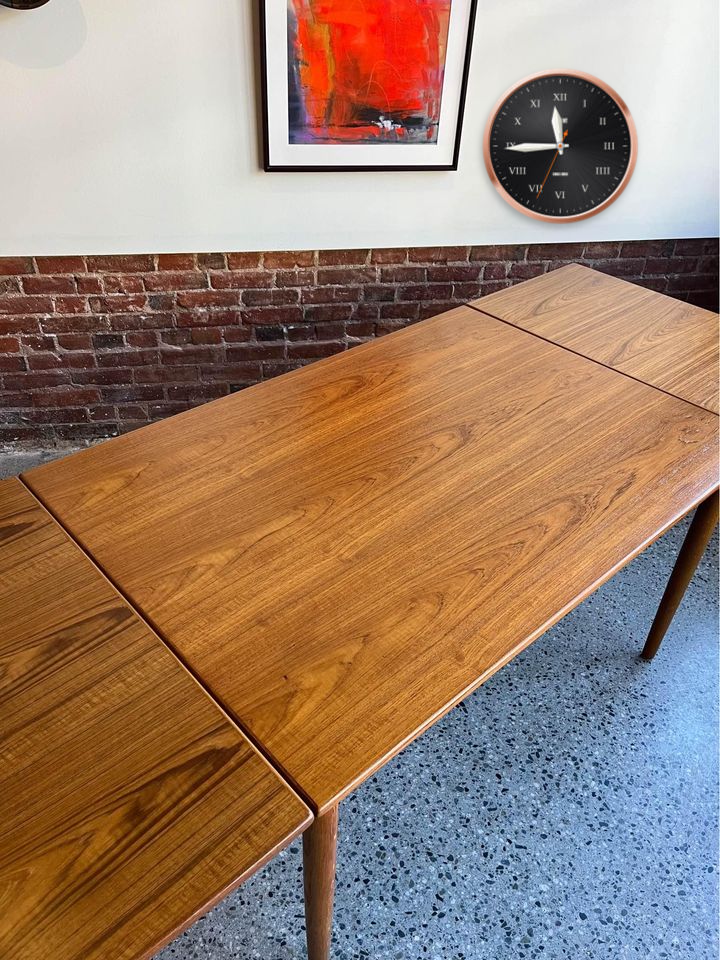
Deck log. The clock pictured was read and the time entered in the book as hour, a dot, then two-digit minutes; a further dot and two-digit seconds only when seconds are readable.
11.44.34
